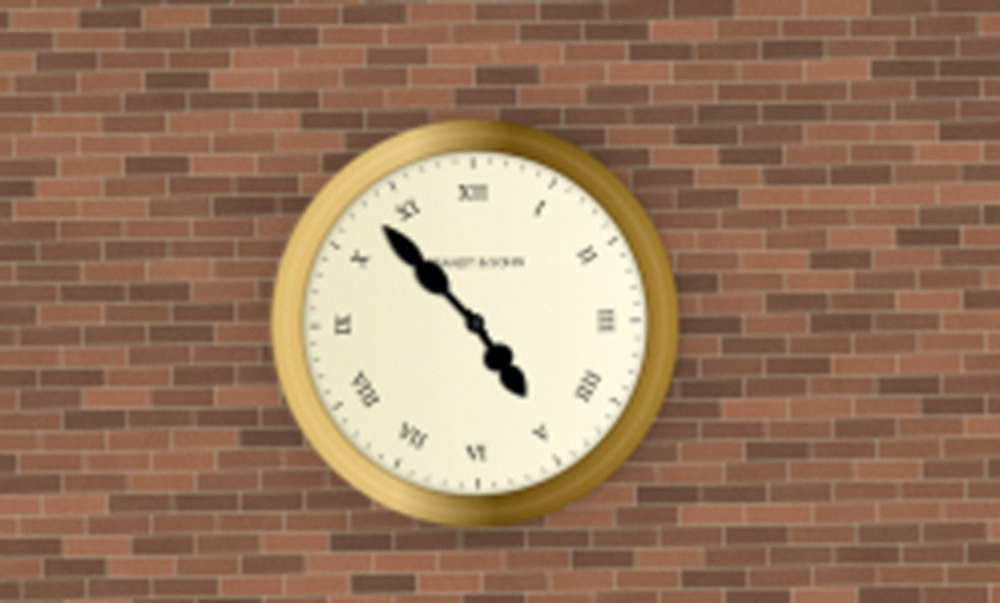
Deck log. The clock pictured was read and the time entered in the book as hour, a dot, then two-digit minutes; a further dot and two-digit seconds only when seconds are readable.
4.53
